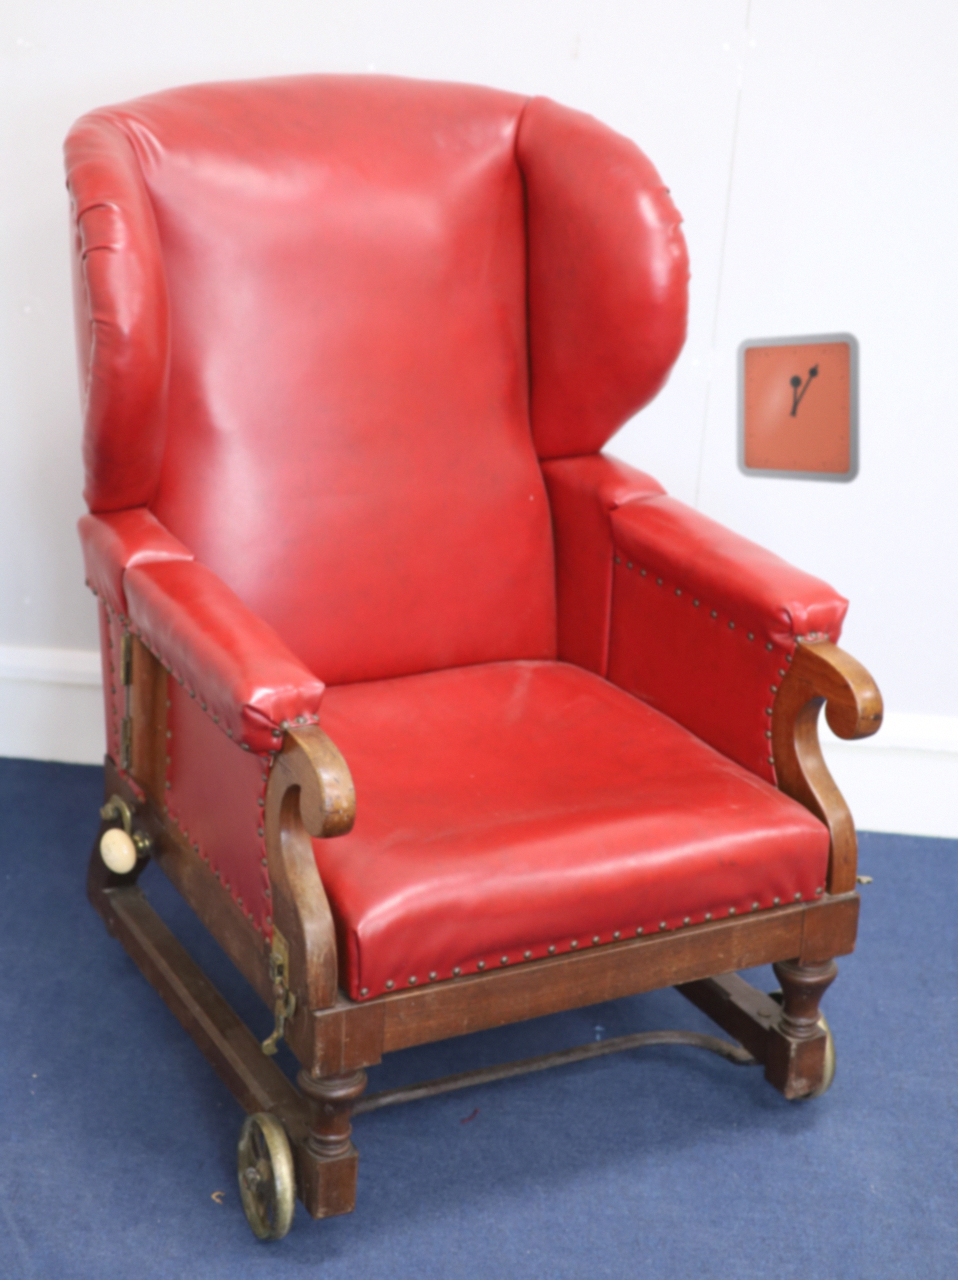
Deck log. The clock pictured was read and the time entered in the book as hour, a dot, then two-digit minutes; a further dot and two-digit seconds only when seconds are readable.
12.05
